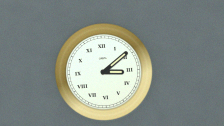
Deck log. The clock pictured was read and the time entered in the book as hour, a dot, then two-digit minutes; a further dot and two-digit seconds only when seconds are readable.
3.09
